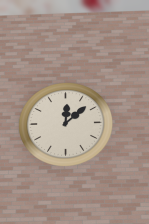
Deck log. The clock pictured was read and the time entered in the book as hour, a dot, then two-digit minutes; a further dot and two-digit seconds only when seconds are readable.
12.08
